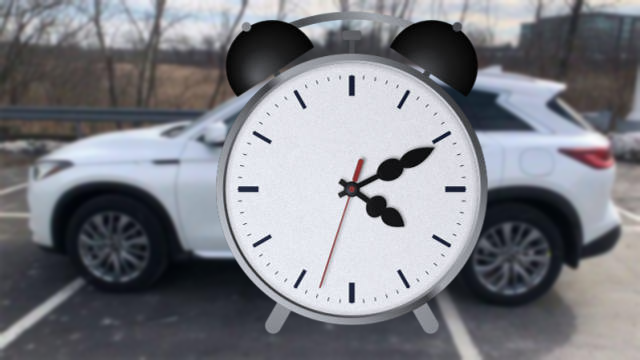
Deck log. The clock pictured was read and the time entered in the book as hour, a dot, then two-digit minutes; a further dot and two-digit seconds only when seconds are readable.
4.10.33
